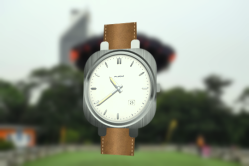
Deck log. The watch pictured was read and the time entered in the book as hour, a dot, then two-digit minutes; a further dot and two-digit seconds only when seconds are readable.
10.39
